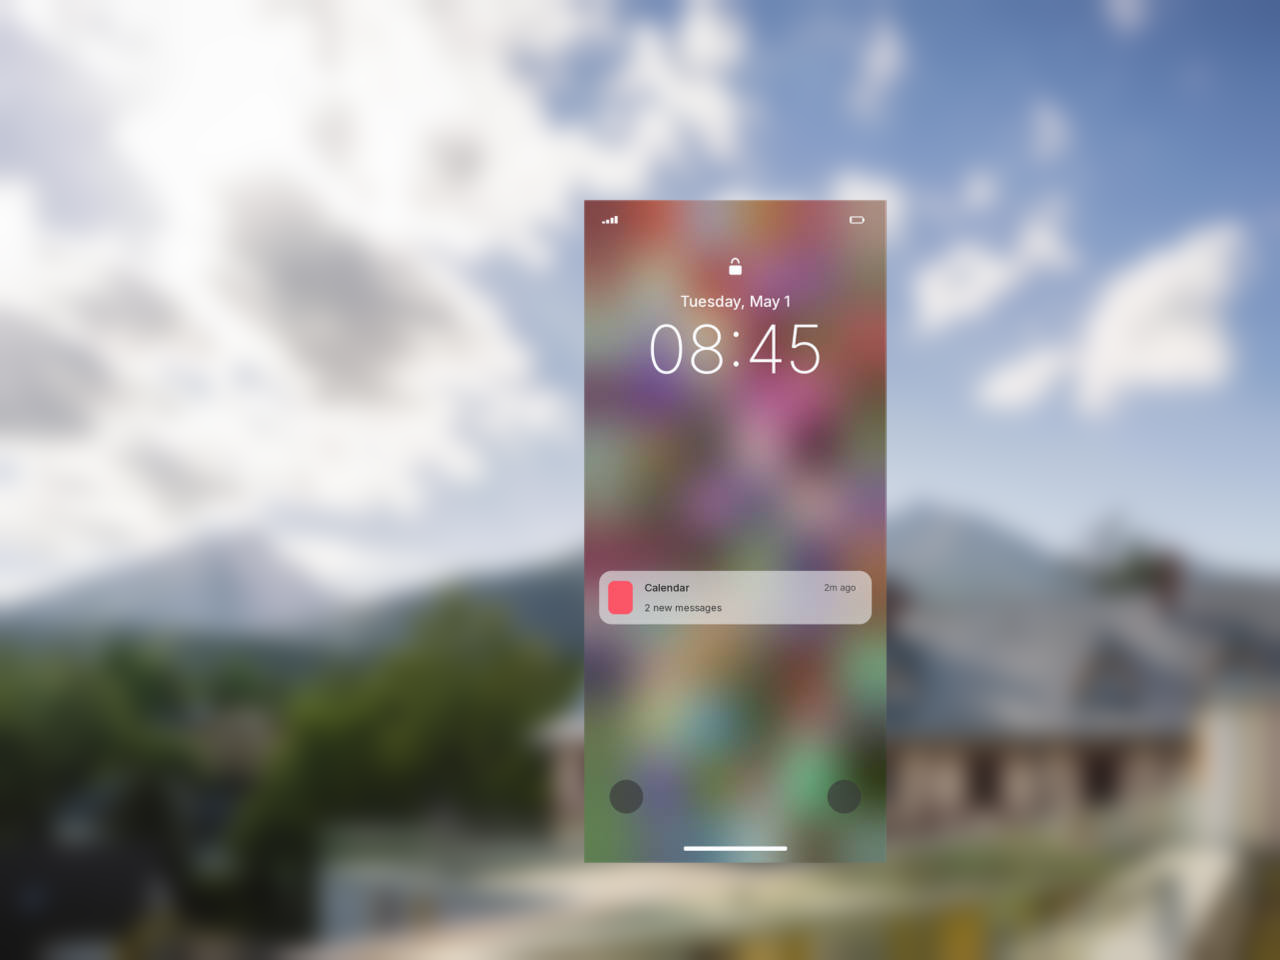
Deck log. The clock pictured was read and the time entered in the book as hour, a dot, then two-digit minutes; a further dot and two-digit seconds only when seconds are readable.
8.45
